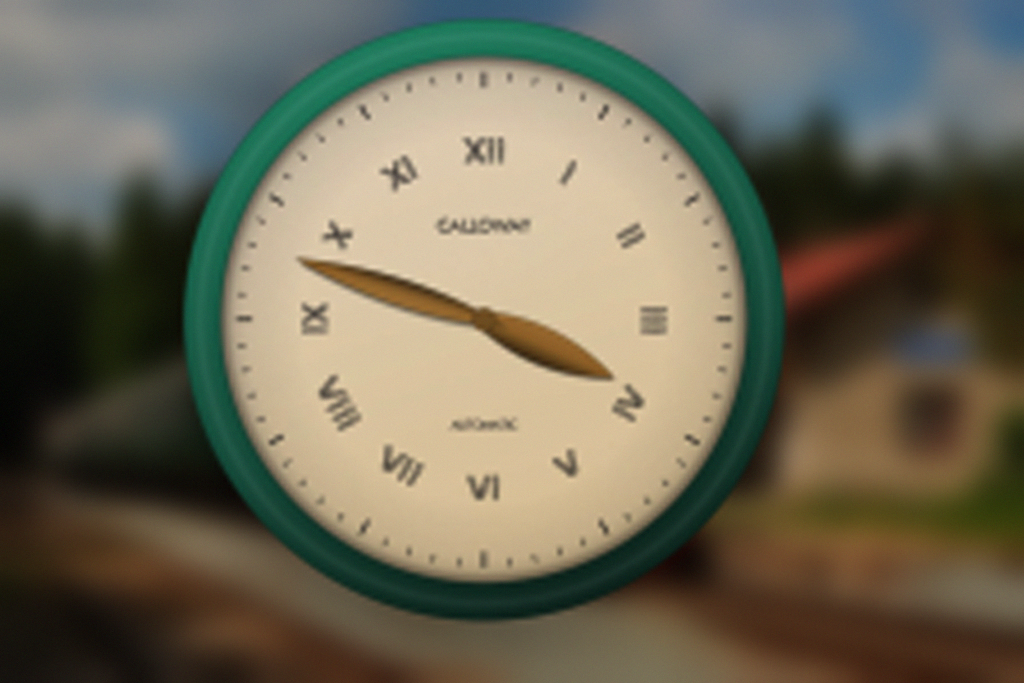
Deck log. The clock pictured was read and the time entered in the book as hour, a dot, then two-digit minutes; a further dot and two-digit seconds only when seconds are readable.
3.48
